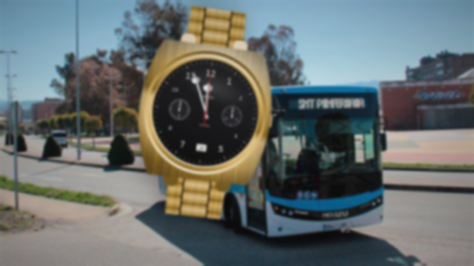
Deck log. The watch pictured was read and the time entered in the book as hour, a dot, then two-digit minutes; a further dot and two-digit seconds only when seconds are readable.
11.56
